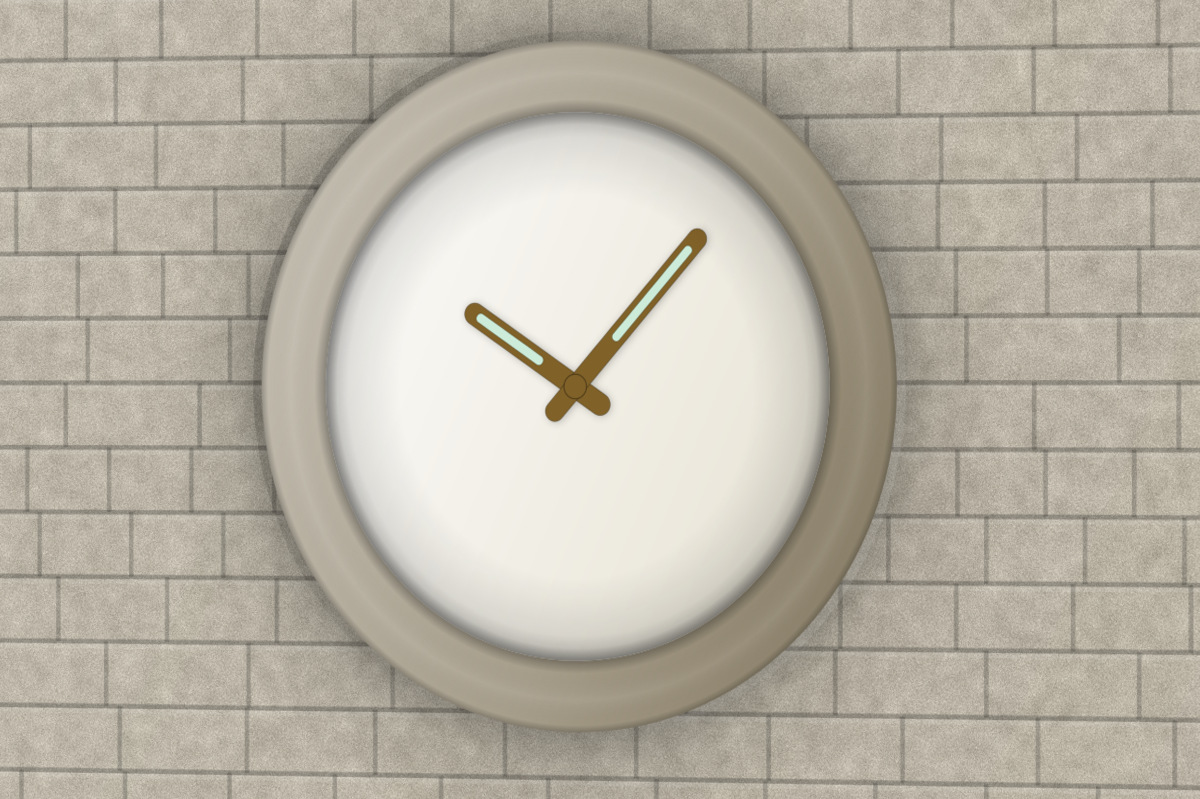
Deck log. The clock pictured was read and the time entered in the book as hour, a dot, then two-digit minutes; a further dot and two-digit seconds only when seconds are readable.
10.07
